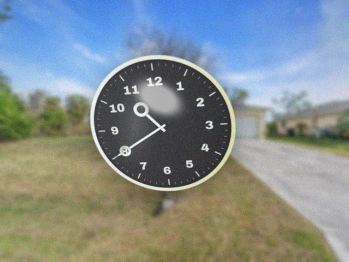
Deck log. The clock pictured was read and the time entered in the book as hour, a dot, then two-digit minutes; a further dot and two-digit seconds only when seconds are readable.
10.40
